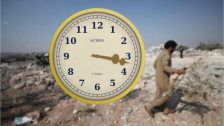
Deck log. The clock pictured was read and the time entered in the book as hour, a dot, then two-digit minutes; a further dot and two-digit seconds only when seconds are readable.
3.17
